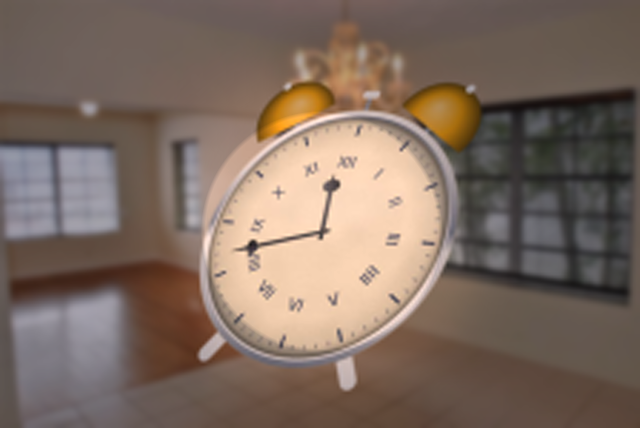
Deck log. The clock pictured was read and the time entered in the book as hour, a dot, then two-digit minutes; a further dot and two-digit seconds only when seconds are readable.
11.42
